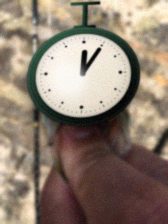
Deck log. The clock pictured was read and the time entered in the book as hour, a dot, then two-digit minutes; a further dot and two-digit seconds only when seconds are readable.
12.05
